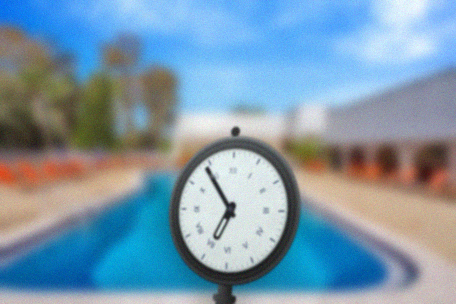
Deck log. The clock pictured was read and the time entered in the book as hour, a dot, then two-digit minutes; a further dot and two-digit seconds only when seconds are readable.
6.54
